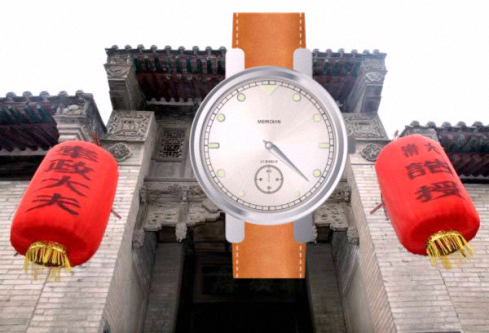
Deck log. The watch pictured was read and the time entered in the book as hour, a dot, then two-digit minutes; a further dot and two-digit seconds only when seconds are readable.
4.22
